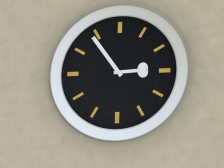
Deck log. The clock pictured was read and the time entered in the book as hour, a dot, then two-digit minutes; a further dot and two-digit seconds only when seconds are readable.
2.54
